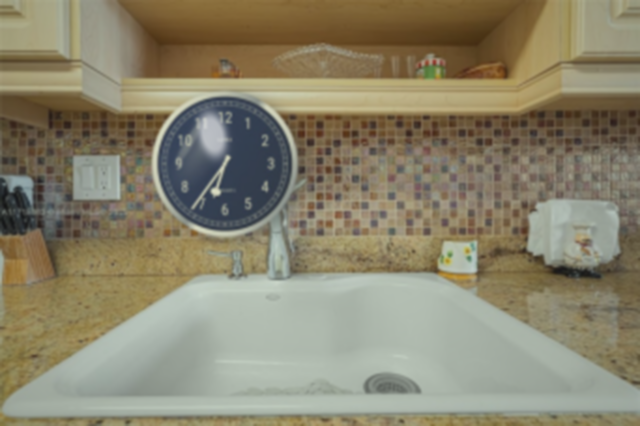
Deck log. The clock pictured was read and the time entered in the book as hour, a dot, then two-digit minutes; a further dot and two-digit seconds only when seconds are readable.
6.36
